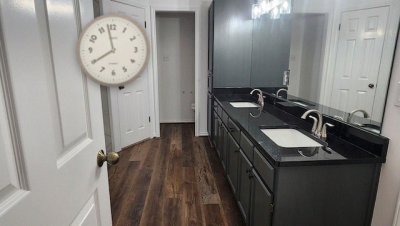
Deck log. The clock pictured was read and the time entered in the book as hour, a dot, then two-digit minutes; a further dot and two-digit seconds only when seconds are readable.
7.58
